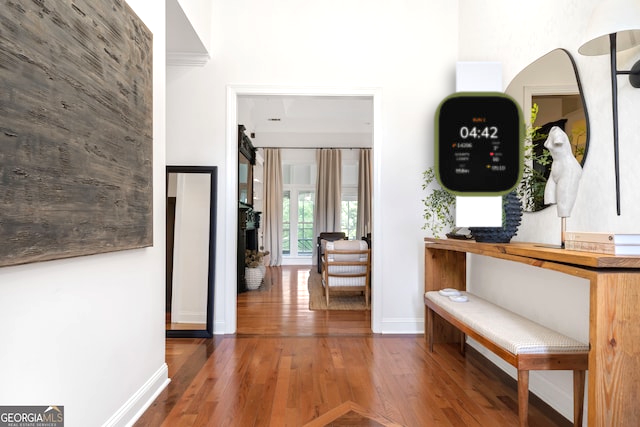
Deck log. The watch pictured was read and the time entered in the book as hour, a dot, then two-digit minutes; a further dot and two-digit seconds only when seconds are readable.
4.42
